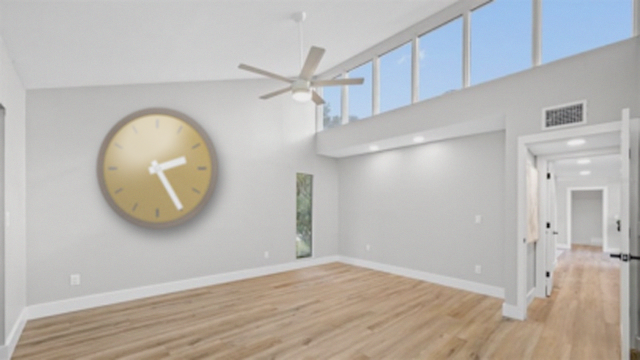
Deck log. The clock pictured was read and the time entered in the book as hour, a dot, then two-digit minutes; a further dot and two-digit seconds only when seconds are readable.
2.25
